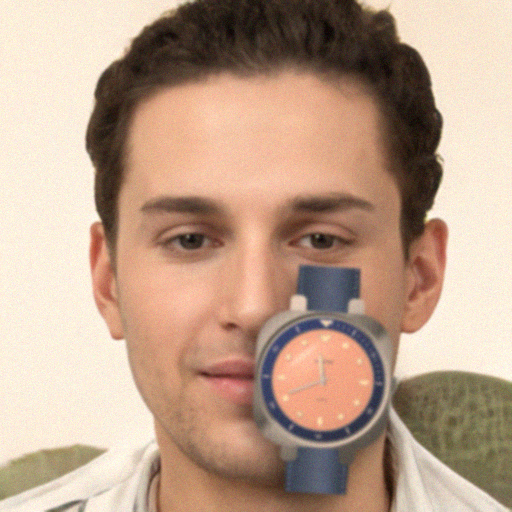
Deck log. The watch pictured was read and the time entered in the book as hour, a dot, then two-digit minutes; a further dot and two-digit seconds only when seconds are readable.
11.41
